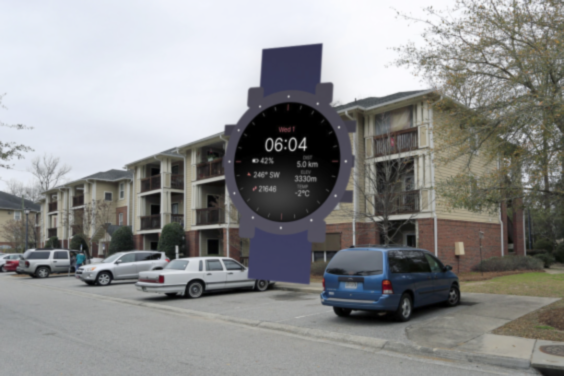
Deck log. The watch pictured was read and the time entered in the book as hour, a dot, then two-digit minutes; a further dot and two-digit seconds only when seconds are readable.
6.04
